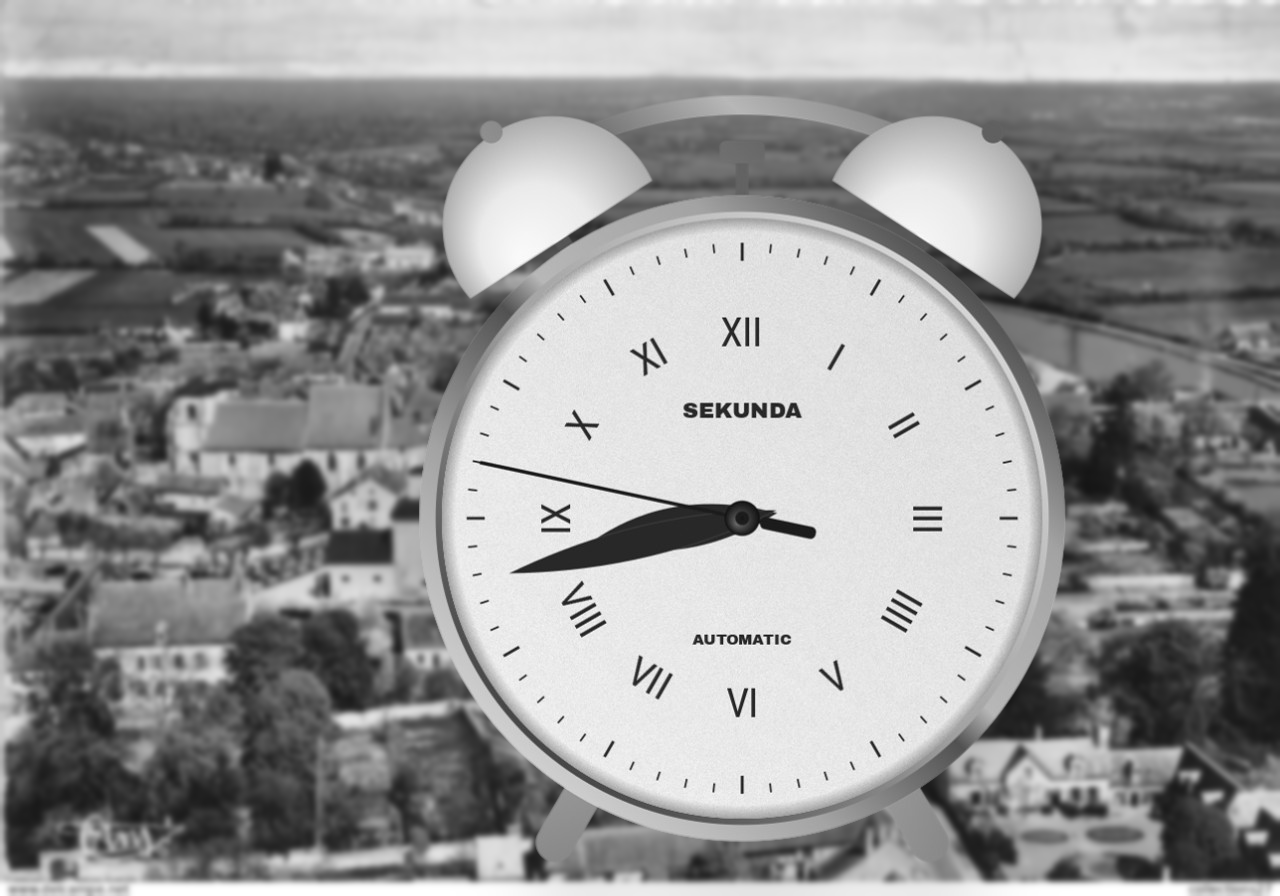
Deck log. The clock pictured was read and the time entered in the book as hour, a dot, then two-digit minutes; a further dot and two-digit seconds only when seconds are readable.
8.42.47
